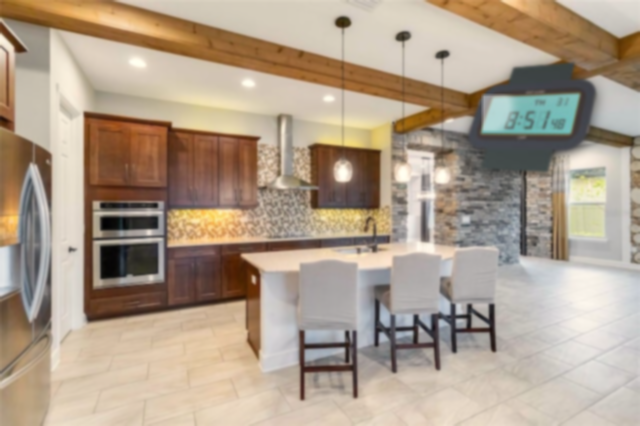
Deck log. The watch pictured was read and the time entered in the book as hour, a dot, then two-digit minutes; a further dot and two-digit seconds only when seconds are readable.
8.51
